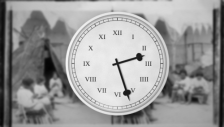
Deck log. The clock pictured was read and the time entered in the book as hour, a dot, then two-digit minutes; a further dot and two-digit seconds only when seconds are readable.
2.27
